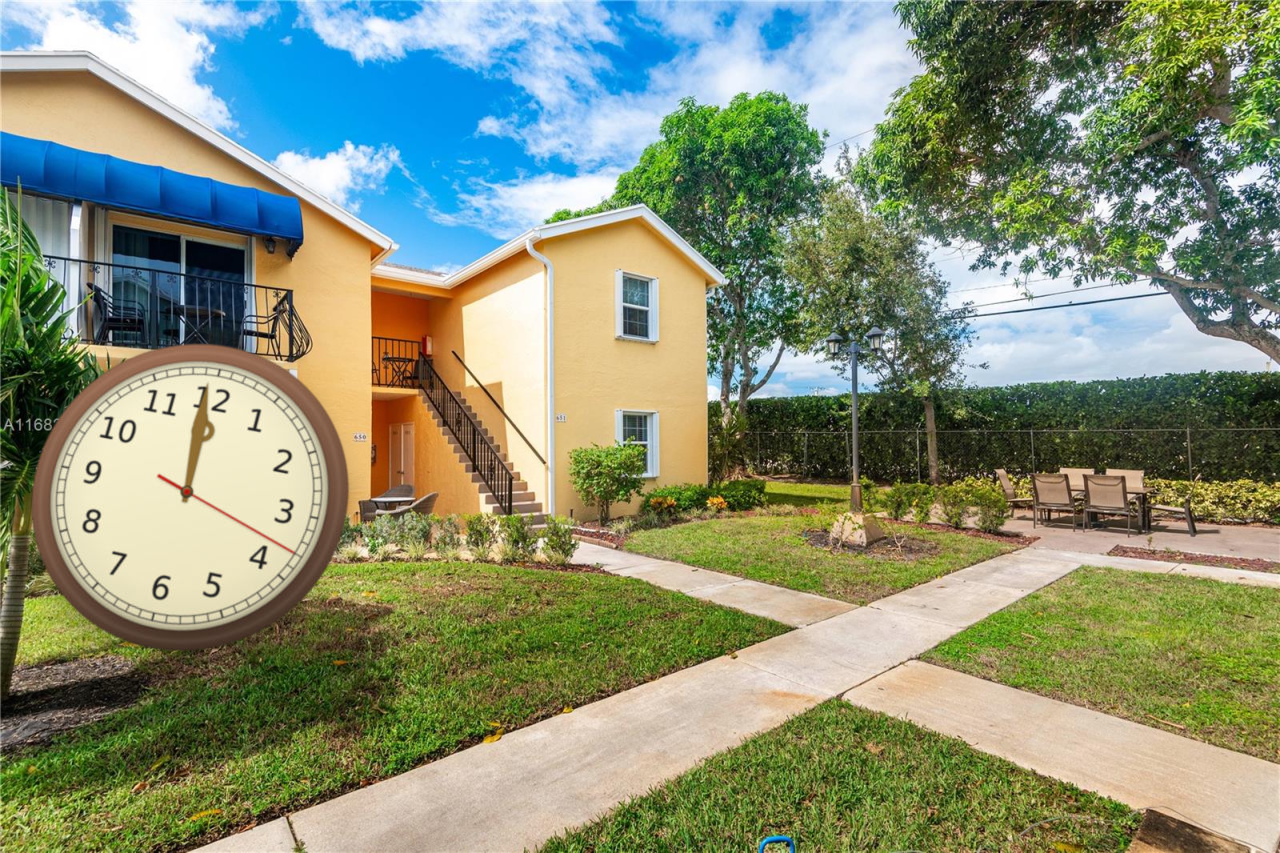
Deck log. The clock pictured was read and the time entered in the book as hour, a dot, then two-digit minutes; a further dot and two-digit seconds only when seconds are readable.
11.59.18
